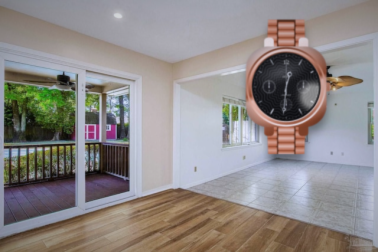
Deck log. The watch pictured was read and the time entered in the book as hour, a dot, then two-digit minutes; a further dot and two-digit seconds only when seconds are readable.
12.31
